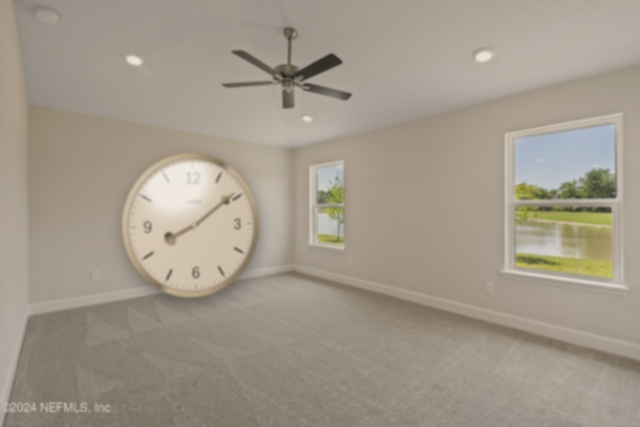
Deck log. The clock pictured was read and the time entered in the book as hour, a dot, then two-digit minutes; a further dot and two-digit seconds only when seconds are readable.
8.09
